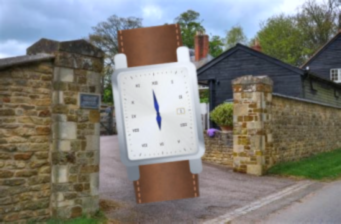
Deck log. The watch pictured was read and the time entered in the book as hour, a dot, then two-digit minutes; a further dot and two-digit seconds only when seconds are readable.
5.59
